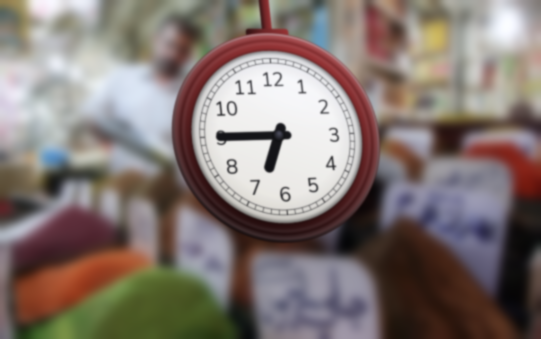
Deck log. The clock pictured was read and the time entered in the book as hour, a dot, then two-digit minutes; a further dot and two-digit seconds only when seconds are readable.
6.45
